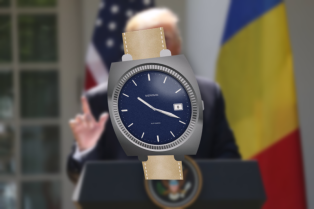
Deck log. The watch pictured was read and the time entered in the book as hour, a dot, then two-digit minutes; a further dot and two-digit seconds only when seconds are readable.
10.19
